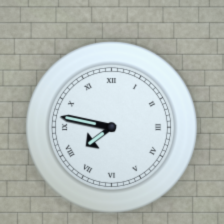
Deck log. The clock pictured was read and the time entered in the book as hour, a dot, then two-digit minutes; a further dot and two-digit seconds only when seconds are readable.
7.47
